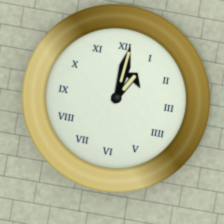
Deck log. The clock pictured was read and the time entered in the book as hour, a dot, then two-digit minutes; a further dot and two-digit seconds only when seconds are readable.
1.01
